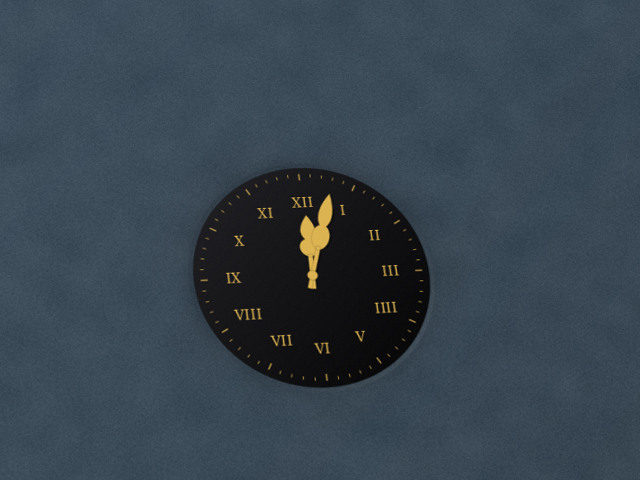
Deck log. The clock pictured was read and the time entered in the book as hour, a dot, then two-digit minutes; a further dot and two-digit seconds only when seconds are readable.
12.03
